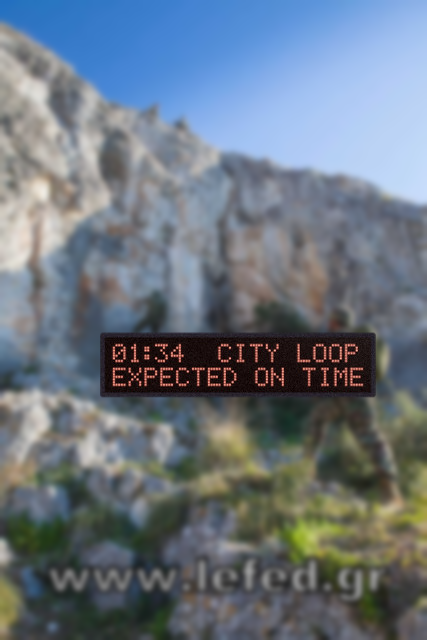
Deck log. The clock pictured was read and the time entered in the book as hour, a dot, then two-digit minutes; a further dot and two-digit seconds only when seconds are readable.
1.34
